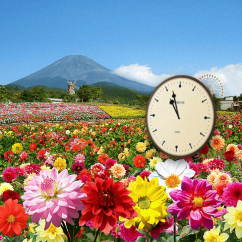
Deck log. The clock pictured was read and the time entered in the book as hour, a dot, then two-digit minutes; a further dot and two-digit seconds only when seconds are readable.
10.57
